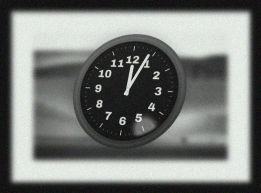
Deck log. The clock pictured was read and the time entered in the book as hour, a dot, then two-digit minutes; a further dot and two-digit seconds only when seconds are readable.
12.04
